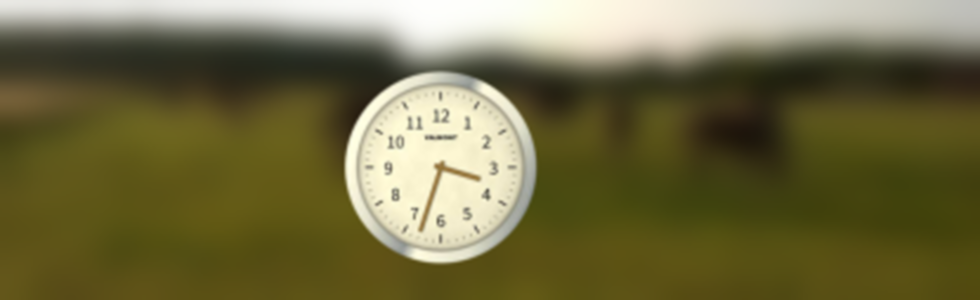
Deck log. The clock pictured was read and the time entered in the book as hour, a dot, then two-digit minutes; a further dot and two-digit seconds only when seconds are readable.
3.33
